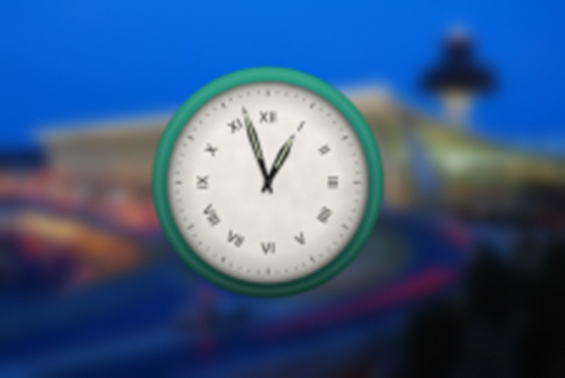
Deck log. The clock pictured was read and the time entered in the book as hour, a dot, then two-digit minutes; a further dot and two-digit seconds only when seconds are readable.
12.57
